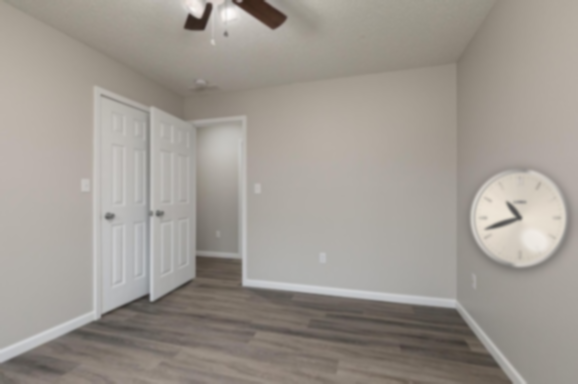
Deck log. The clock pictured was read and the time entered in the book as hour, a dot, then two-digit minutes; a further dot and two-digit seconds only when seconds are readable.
10.42
